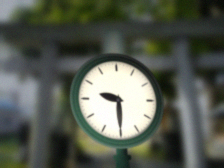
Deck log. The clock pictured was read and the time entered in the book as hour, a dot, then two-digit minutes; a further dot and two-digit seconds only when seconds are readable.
9.30
